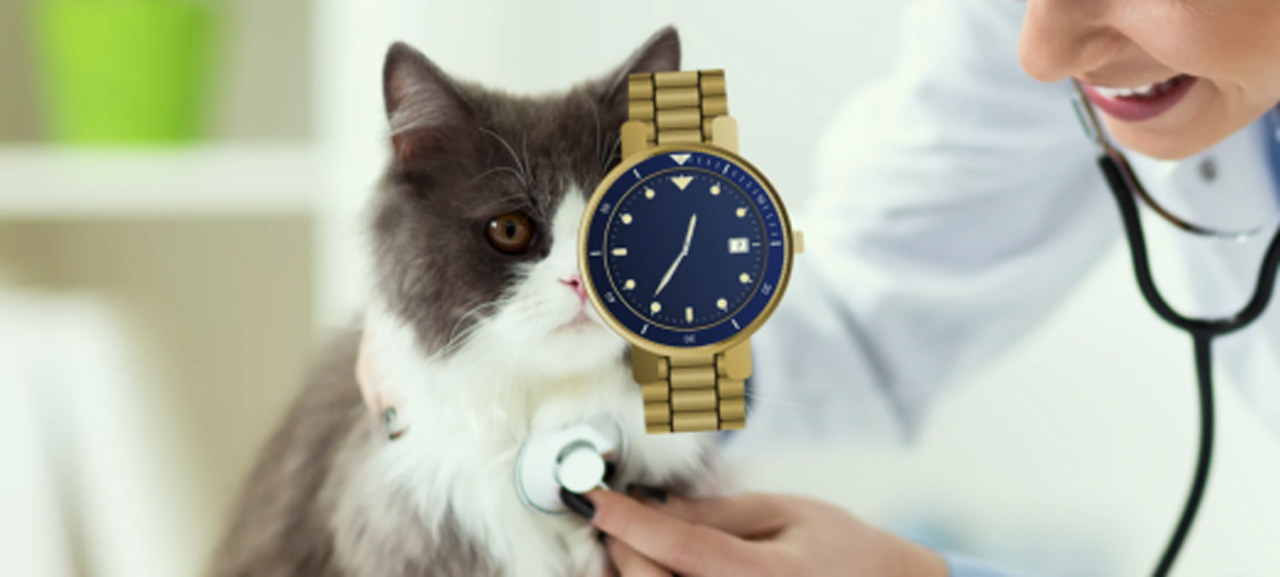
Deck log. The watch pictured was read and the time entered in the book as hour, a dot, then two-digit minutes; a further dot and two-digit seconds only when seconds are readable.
12.36
